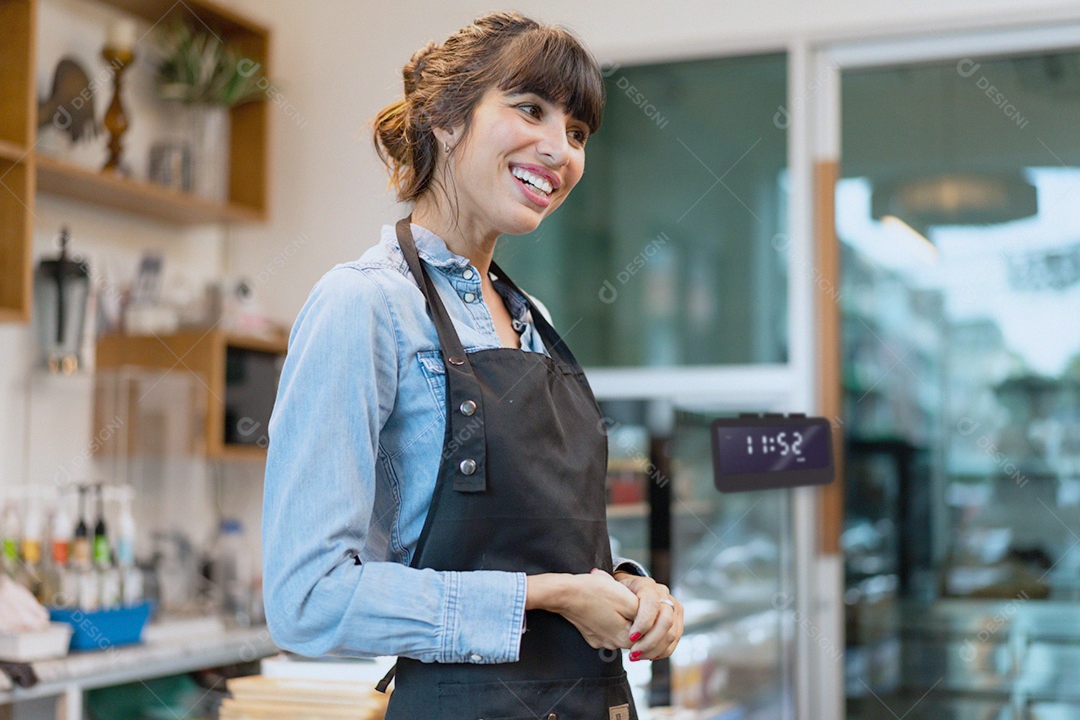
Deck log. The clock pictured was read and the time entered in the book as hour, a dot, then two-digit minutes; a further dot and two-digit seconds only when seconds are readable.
11.52
